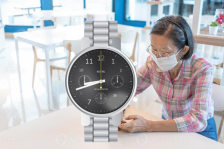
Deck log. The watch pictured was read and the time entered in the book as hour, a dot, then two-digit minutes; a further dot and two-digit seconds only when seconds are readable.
8.42
